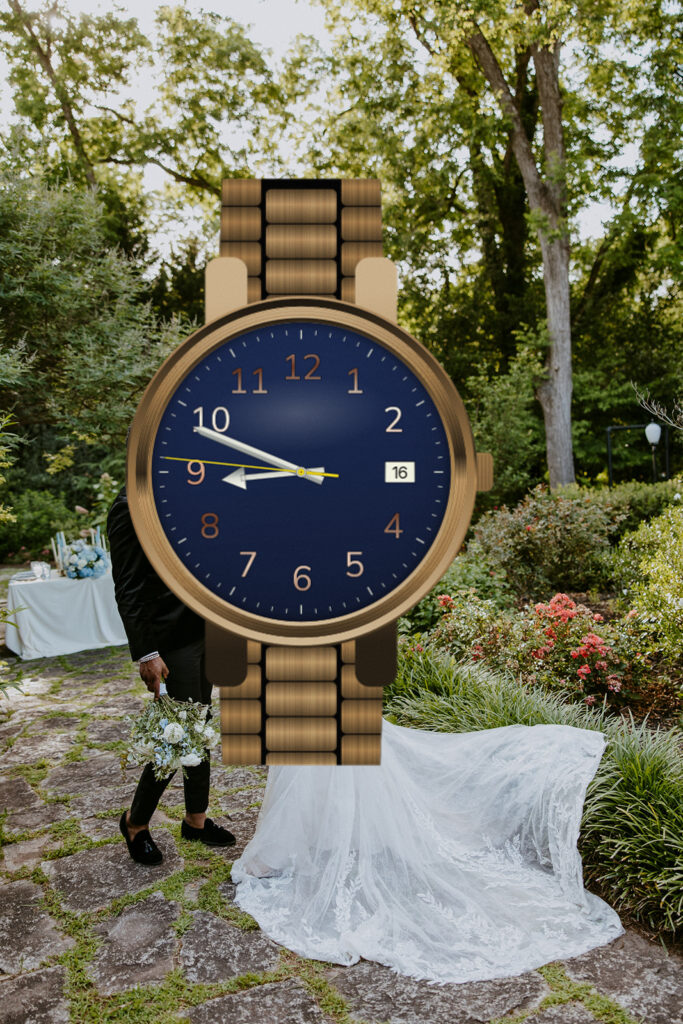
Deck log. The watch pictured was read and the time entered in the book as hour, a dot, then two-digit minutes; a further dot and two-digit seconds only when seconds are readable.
8.48.46
